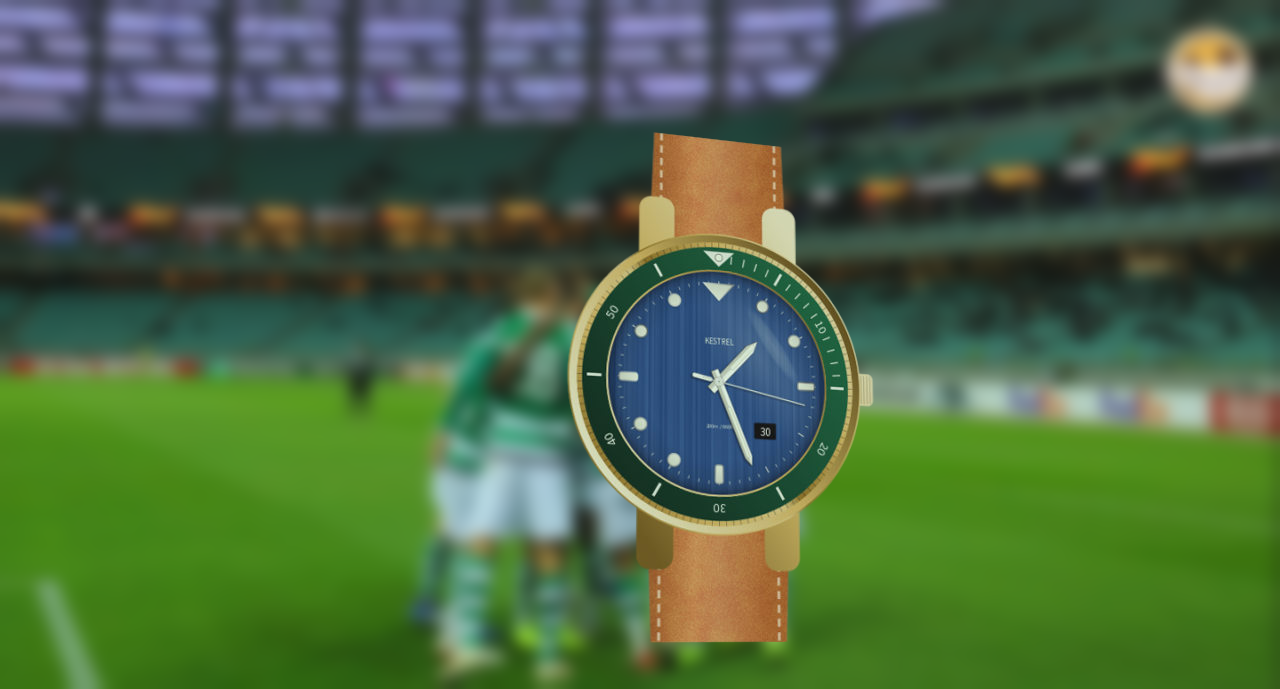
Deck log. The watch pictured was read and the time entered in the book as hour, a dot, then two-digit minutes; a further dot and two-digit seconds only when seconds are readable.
1.26.17
